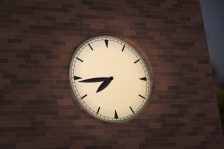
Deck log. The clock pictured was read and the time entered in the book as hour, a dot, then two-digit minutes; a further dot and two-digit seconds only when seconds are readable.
7.44
